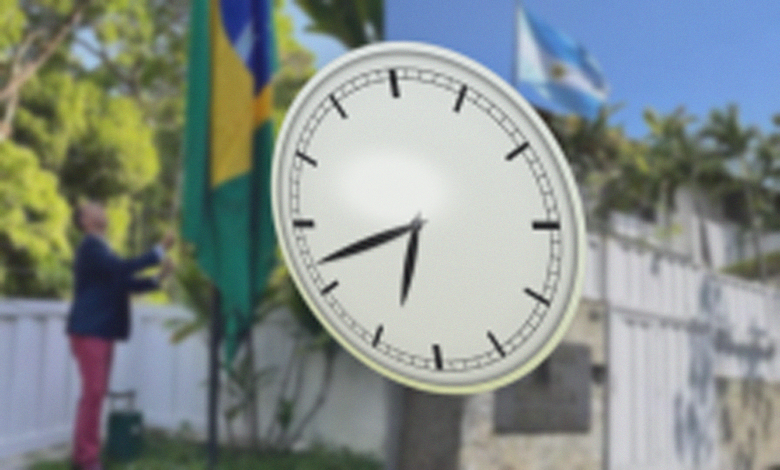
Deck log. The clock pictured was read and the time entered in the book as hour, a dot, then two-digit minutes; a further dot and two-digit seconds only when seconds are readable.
6.42
